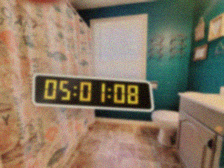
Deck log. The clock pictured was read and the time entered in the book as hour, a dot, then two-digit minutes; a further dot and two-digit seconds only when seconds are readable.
5.01.08
